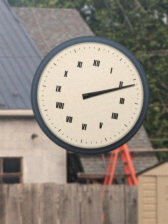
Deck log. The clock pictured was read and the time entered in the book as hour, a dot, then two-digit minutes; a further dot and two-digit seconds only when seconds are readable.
2.11
